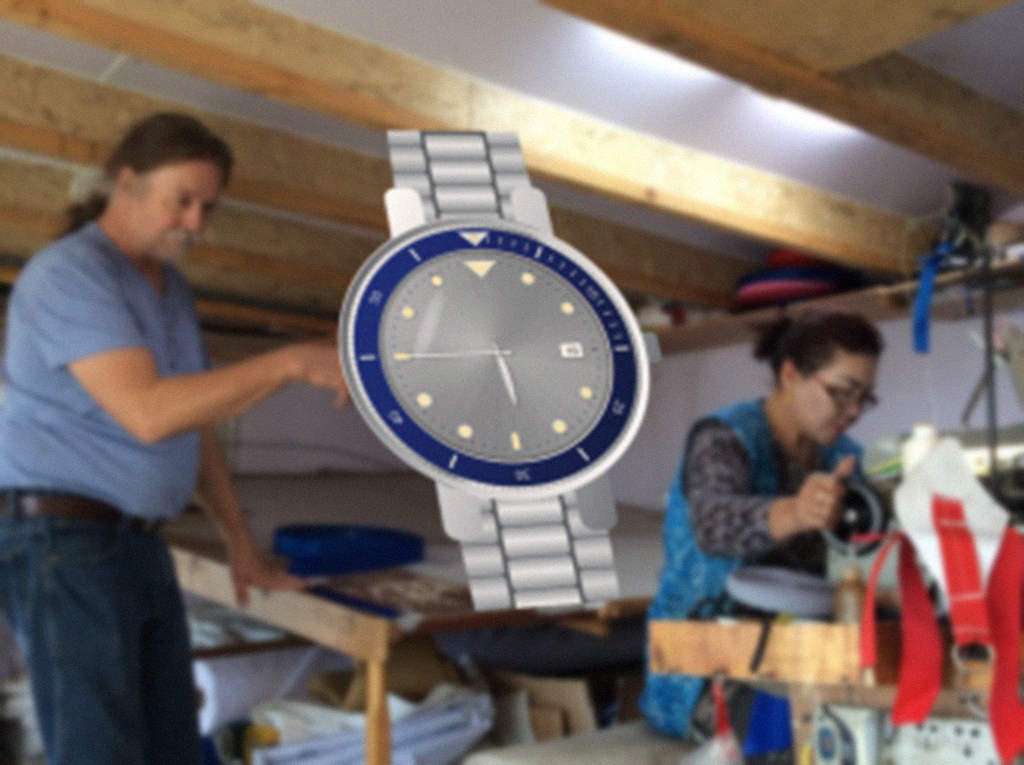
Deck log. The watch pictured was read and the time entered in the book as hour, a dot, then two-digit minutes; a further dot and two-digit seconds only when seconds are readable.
5.45
